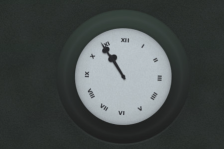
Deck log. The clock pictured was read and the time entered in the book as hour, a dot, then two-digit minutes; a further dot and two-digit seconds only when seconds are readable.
10.54
